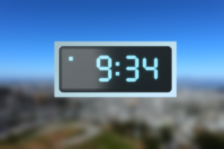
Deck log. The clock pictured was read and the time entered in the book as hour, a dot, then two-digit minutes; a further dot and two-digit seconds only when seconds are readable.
9.34
